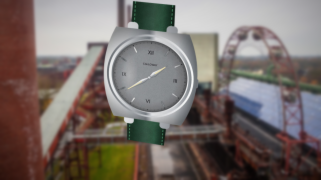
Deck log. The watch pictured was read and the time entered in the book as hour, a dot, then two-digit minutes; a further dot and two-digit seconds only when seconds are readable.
1.39
